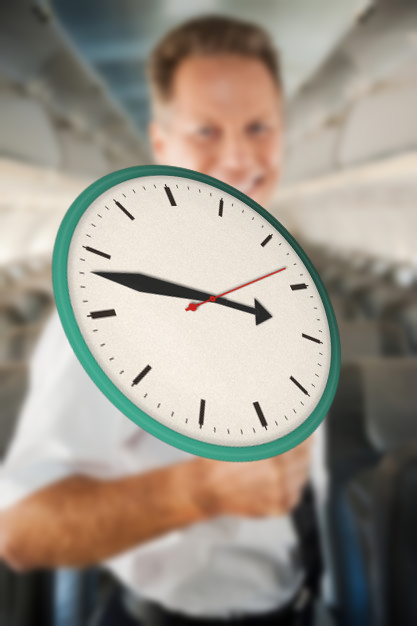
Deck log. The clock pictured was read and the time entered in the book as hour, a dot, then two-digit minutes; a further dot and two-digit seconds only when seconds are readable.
3.48.13
